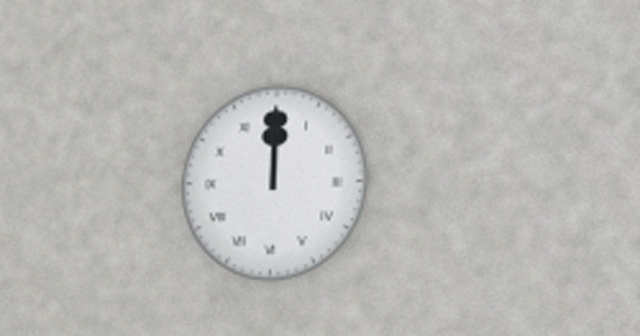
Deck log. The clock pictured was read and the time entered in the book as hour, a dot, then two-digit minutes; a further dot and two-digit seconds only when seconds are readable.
12.00
